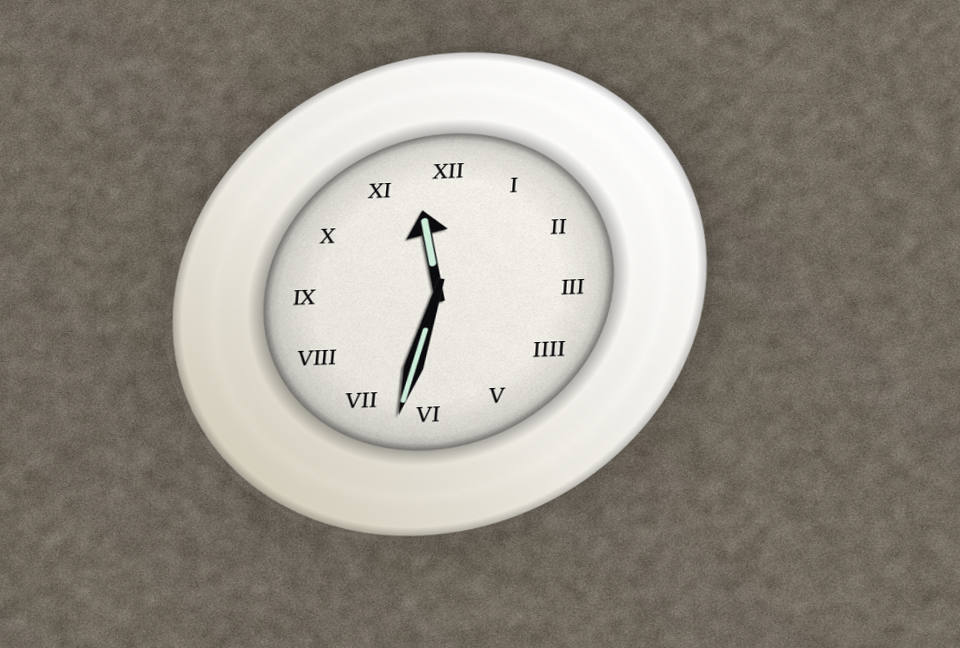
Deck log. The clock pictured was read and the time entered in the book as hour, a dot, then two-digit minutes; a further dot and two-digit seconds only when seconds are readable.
11.32
